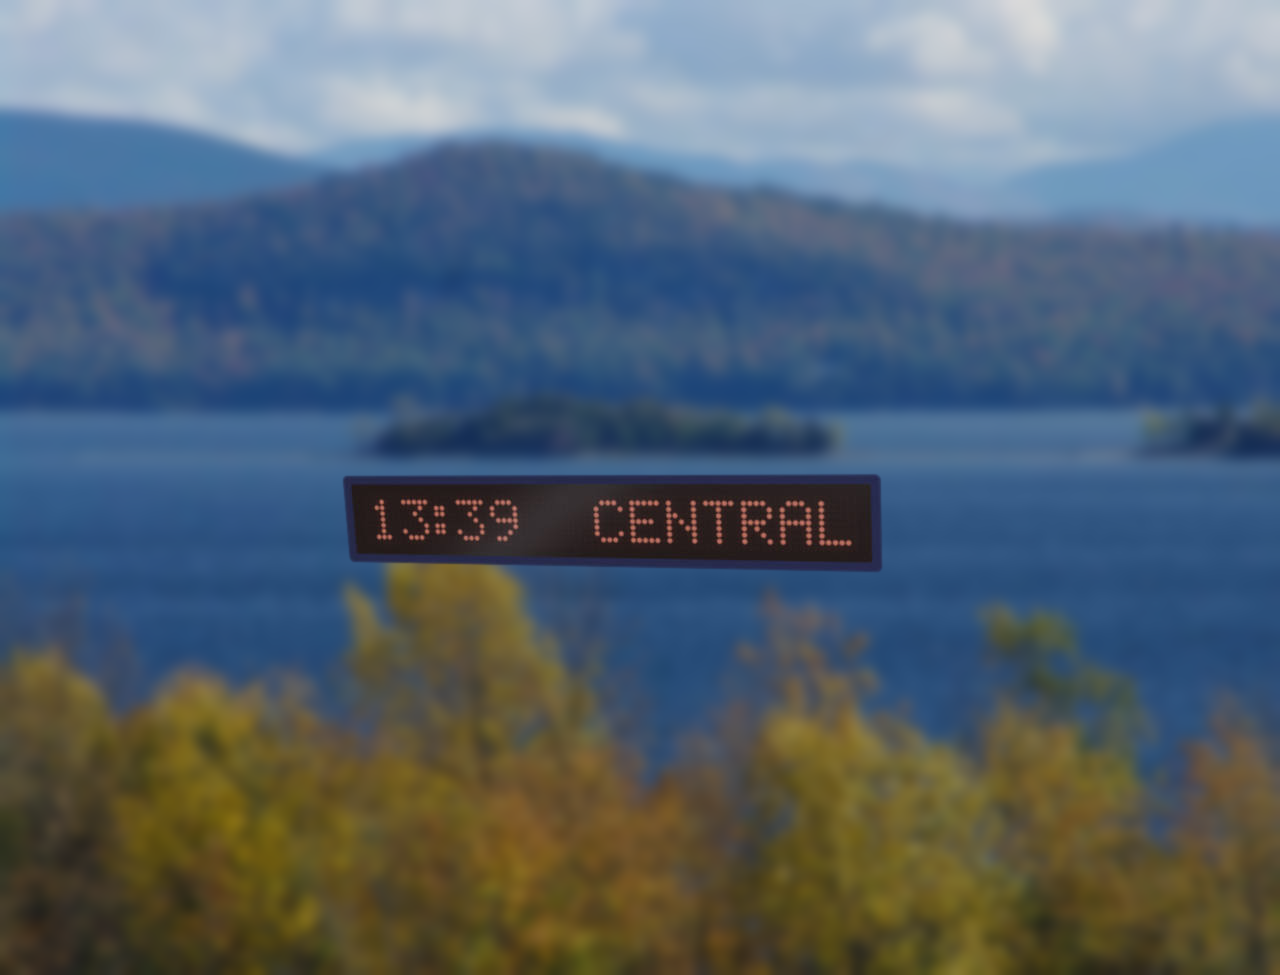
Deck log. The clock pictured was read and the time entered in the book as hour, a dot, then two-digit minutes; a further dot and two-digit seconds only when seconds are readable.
13.39
